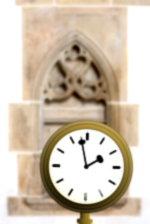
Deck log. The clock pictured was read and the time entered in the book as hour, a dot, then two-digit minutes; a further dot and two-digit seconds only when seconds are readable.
1.58
